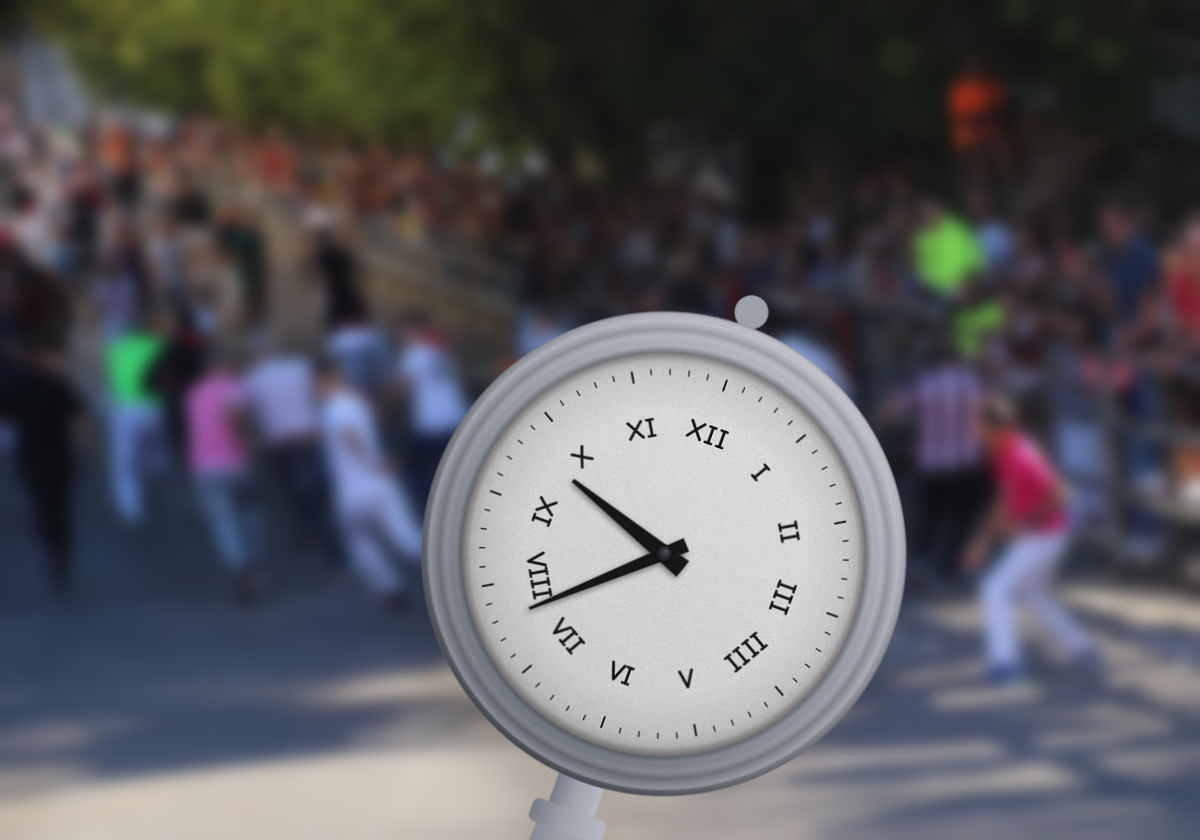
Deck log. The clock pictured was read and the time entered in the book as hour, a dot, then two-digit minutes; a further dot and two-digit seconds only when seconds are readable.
9.38
